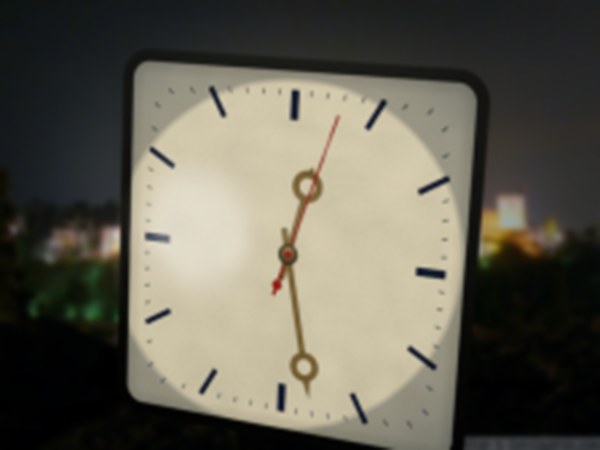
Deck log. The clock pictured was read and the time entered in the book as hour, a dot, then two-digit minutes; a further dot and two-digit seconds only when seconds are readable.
12.28.03
